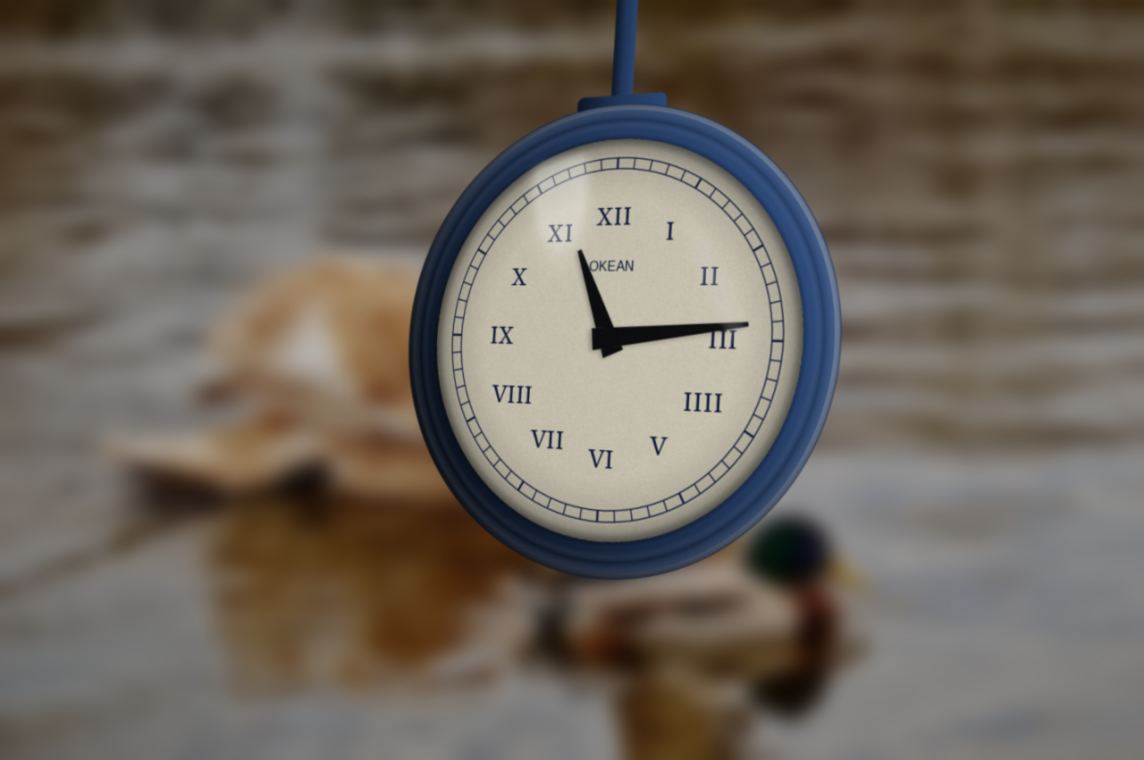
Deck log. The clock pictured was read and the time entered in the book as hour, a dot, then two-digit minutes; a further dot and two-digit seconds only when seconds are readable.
11.14
